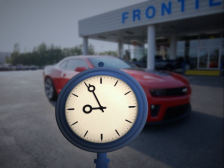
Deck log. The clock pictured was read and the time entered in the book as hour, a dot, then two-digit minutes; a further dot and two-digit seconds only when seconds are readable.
8.56
